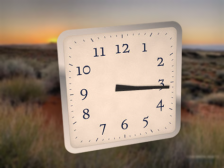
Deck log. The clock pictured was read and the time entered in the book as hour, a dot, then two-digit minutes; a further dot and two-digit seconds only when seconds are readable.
3.16
